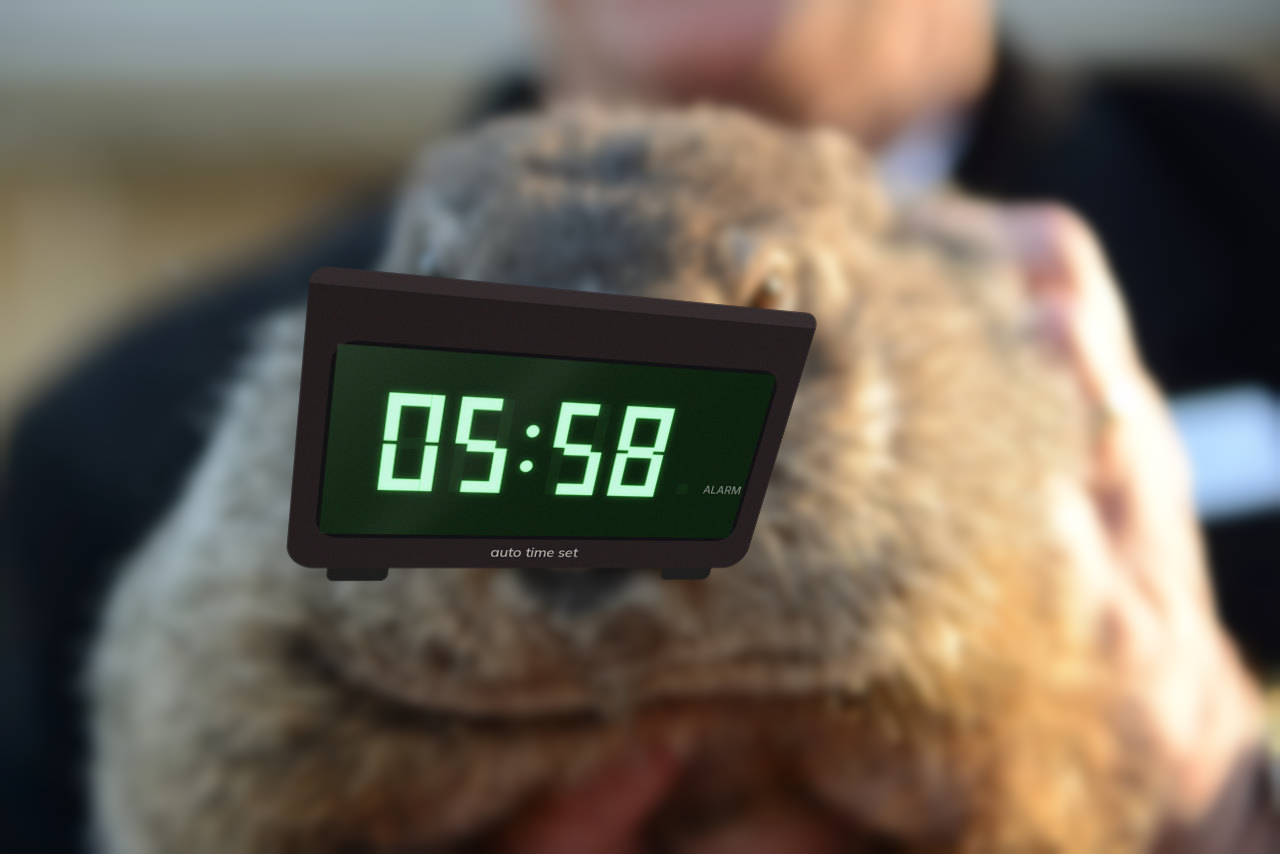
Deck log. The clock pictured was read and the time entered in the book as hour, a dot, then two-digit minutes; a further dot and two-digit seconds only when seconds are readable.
5.58
